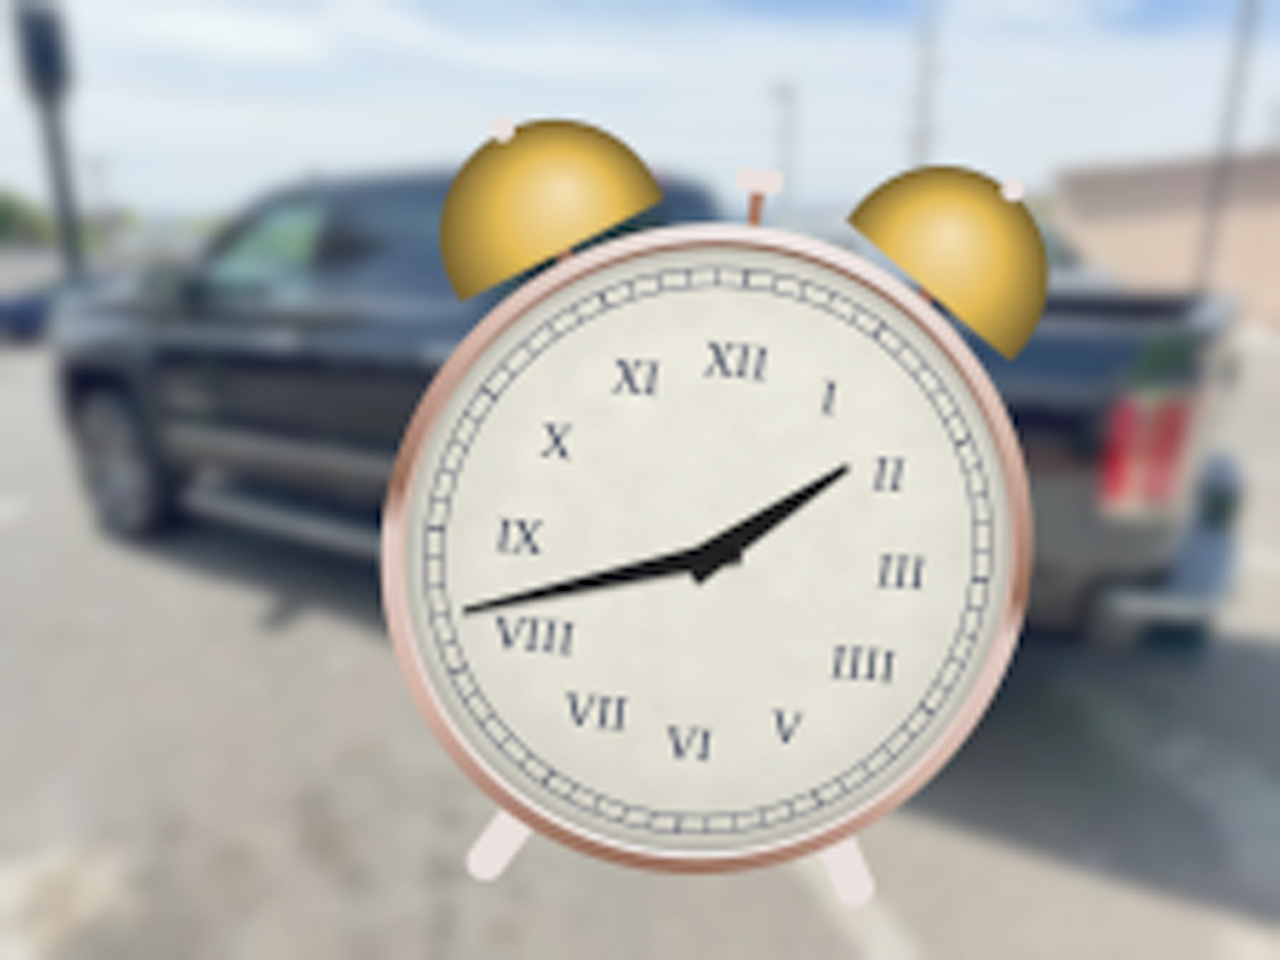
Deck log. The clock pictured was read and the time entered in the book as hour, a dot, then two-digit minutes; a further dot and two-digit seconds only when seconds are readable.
1.42
